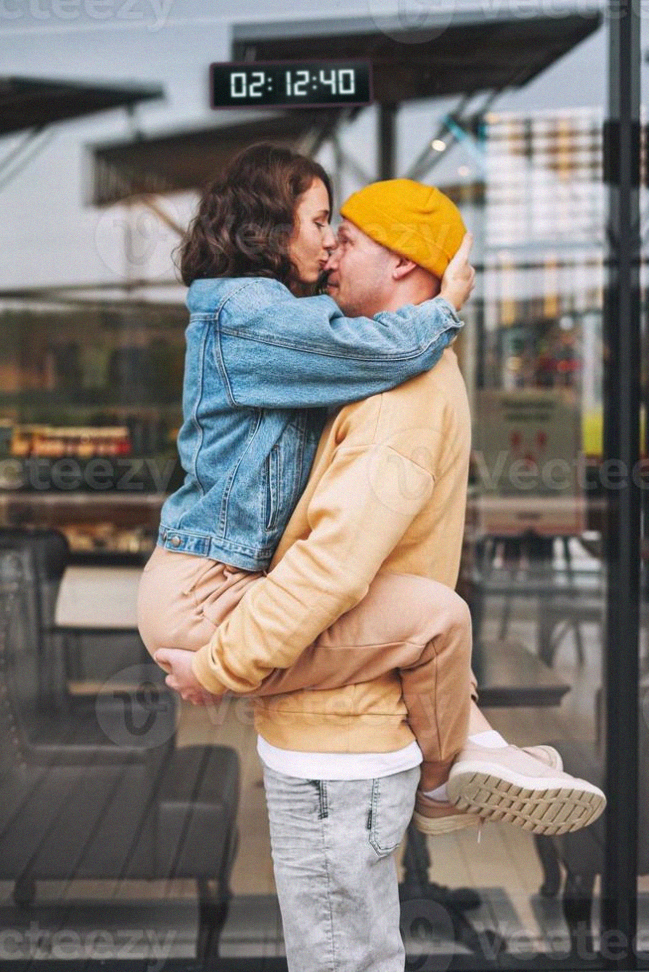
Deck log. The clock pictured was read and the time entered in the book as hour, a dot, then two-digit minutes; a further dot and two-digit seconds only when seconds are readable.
2.12.40
